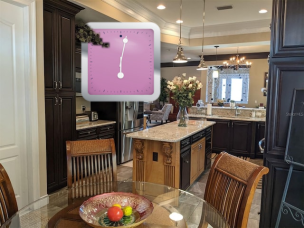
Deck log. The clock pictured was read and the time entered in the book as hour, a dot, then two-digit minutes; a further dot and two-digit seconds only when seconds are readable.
6.02
